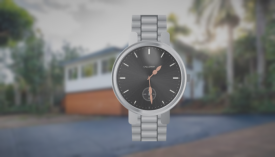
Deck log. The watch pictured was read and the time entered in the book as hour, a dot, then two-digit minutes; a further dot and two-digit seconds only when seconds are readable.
1.29
